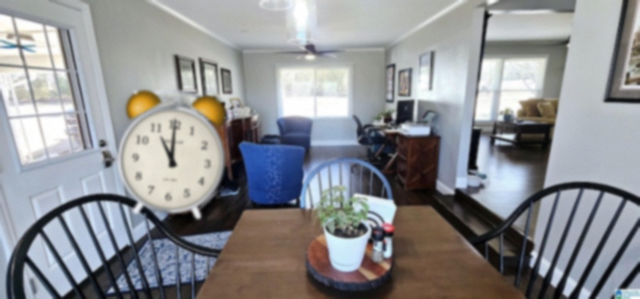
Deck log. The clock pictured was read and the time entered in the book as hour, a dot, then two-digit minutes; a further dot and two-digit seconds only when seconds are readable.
11.00
